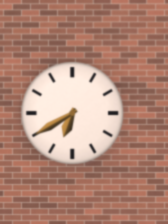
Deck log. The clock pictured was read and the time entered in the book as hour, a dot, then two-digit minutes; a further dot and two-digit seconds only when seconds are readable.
6.40
